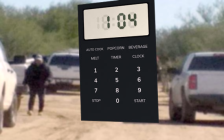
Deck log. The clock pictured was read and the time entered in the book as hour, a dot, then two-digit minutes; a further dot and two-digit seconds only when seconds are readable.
1.04
